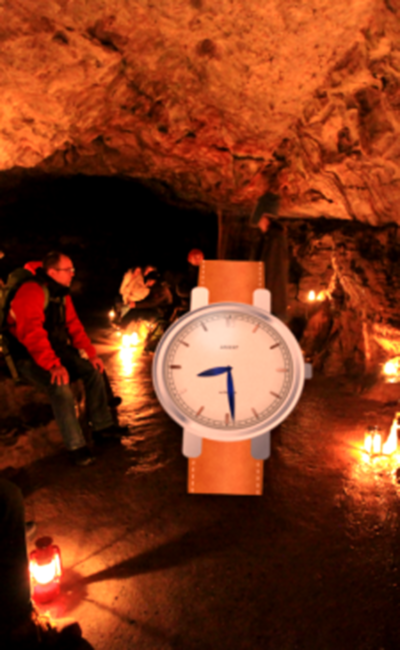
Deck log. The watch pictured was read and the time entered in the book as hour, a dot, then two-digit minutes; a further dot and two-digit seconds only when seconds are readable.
8.29
